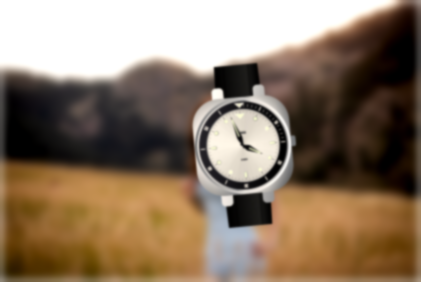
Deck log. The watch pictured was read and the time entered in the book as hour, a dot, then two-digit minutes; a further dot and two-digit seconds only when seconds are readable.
3.57
